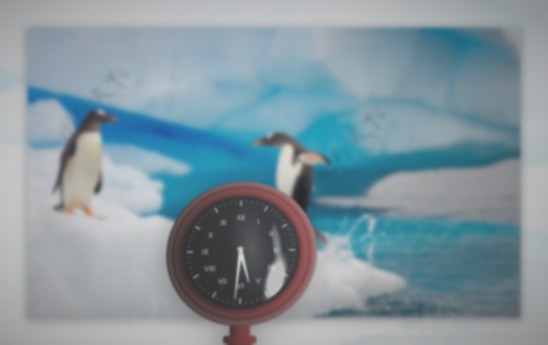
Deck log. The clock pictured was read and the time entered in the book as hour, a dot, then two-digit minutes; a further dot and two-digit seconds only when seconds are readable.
5.31
